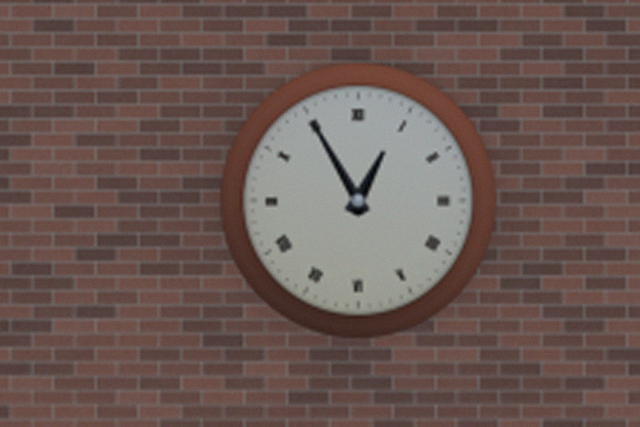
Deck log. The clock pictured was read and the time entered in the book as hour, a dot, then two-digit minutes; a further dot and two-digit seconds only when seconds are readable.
12.55
